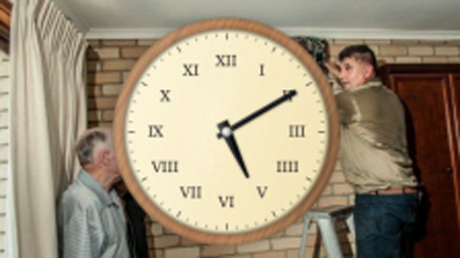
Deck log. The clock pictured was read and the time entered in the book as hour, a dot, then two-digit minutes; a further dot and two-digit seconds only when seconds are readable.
5.10
